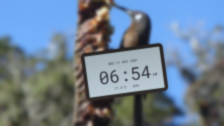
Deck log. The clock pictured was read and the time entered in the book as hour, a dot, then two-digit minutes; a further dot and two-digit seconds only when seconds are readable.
6.54
